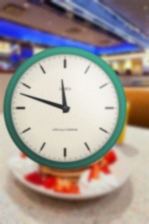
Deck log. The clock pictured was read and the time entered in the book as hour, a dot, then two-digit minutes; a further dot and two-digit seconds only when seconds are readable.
11.48
